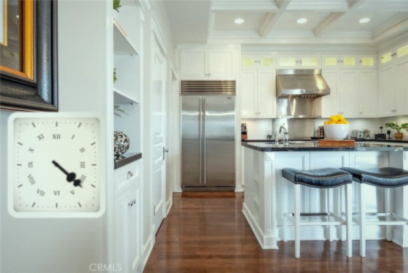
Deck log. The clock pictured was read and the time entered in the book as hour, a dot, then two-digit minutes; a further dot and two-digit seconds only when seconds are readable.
4.22
